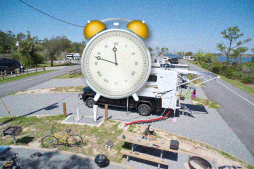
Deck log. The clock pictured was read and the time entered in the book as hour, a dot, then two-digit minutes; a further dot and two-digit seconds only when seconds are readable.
11.48
